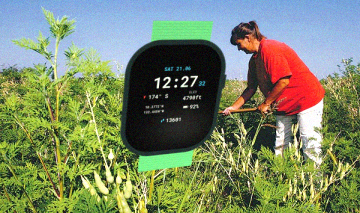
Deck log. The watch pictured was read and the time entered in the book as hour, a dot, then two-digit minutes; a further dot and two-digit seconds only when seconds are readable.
12.27
